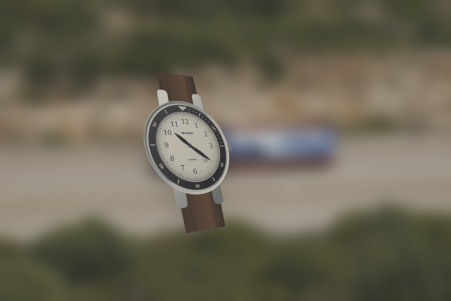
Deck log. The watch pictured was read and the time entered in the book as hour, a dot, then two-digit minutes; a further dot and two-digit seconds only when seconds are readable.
10.21
